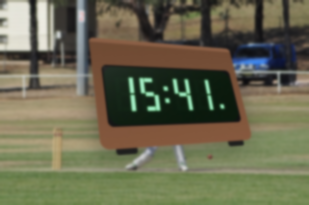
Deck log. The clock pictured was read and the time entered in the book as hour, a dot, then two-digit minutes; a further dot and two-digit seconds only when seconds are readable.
15.41
